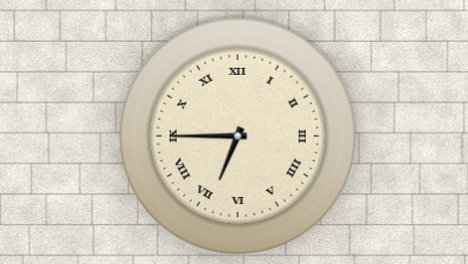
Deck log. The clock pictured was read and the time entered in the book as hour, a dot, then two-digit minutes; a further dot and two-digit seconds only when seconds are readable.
6.45
